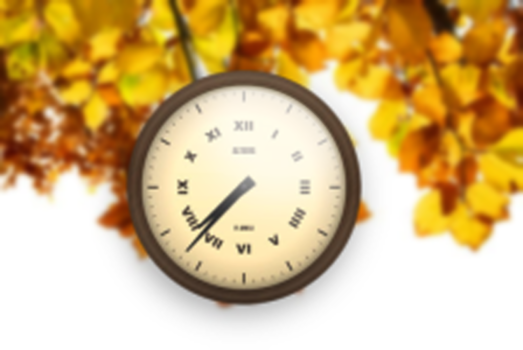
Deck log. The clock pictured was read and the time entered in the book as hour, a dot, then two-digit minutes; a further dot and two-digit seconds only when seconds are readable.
7.37
